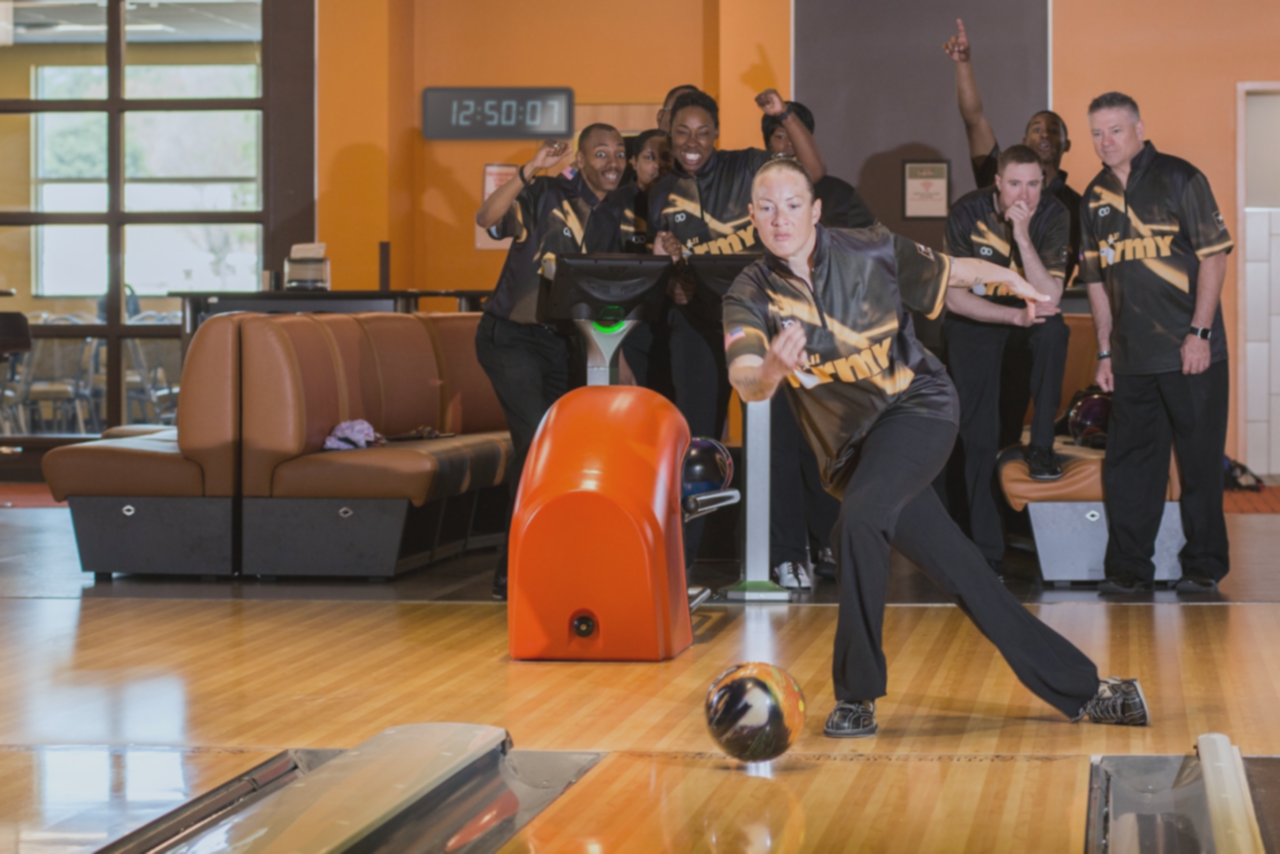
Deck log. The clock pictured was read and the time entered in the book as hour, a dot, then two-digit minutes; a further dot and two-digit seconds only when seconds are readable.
12.50.07
